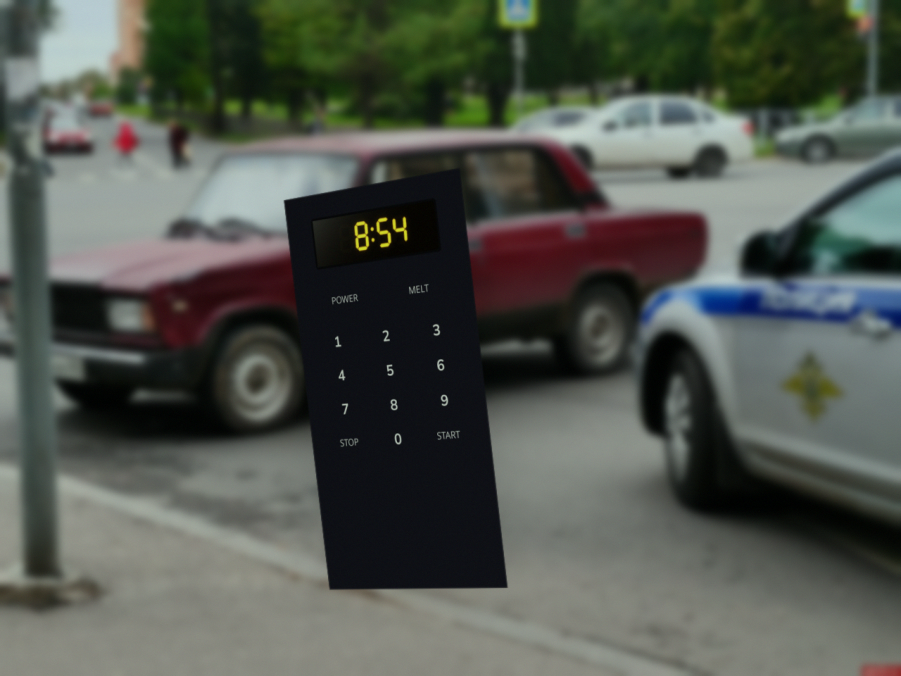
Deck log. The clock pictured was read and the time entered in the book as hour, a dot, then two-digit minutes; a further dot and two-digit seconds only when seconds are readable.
8.54
